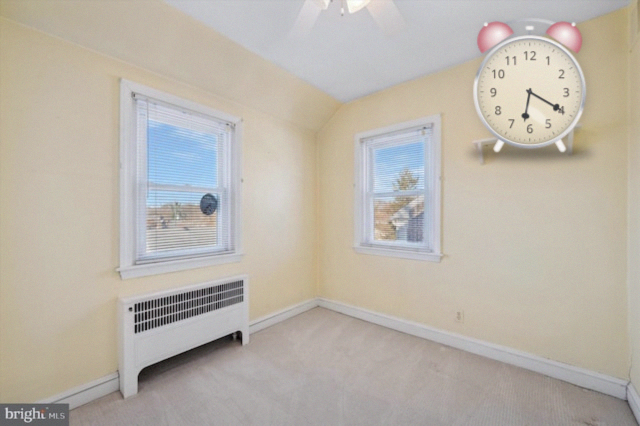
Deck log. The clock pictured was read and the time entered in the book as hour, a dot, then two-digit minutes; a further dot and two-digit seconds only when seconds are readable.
6.20
